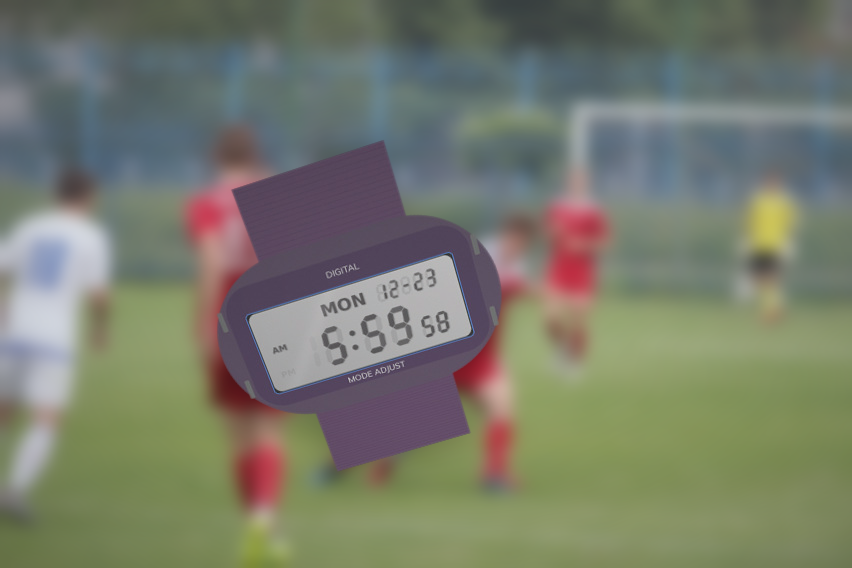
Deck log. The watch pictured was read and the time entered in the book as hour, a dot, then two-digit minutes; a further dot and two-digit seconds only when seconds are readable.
5.59.58
